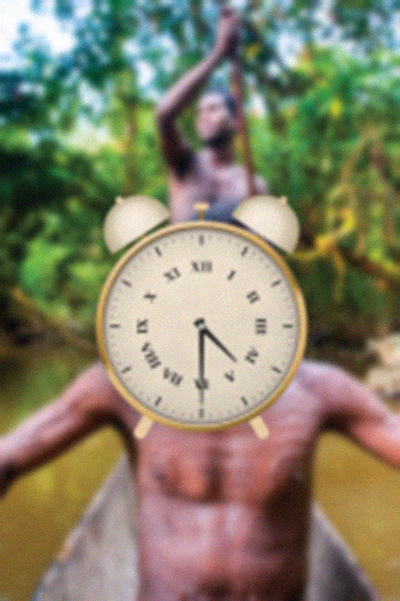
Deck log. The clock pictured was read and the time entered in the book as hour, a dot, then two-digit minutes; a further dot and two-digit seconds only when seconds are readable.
4.30
